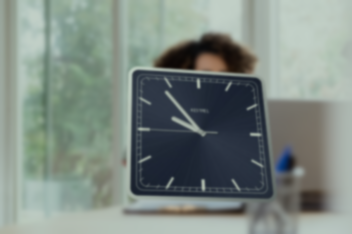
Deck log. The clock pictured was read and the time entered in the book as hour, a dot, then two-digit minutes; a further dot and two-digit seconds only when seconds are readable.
9.53.45
